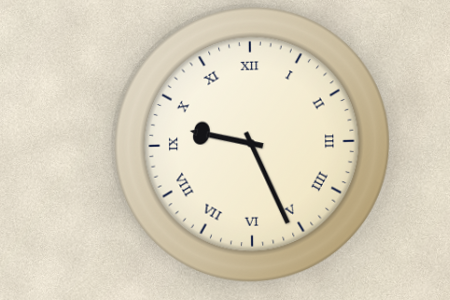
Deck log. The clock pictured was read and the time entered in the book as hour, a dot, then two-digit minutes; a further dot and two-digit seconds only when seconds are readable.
9.26
